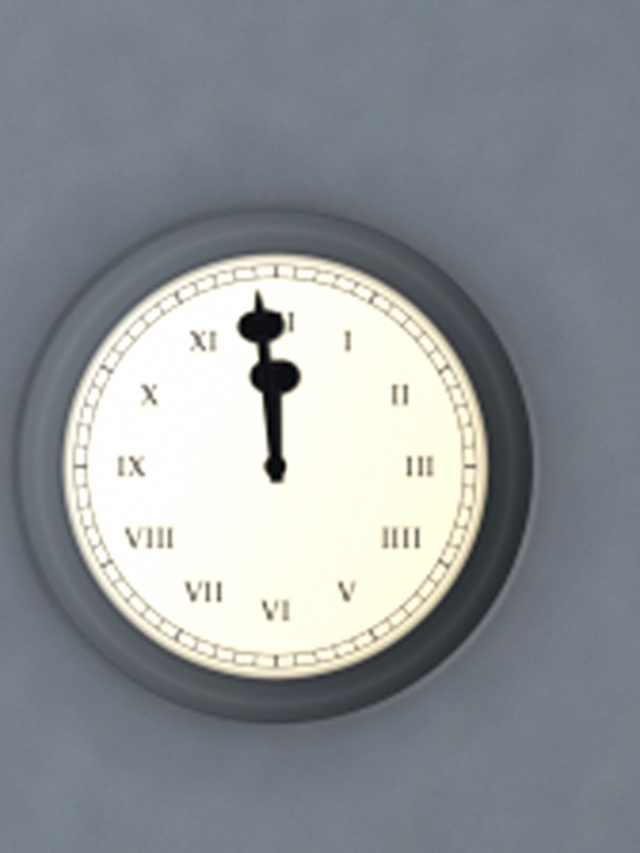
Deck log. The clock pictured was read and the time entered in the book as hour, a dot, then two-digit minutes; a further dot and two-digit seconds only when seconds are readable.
11.59
